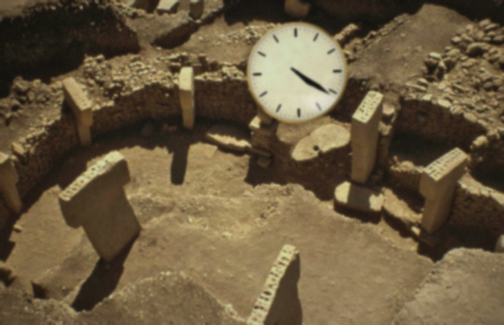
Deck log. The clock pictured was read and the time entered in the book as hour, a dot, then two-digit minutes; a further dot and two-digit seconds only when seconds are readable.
4.21
